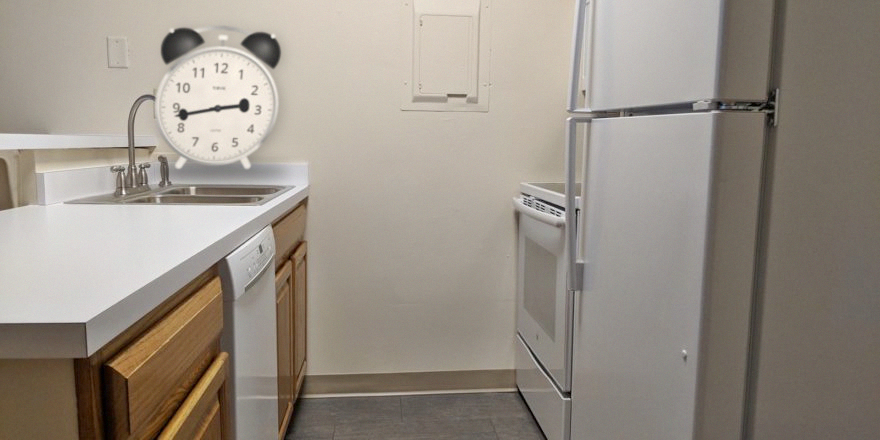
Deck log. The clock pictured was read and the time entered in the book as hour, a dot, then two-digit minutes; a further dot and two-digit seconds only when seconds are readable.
2.43
